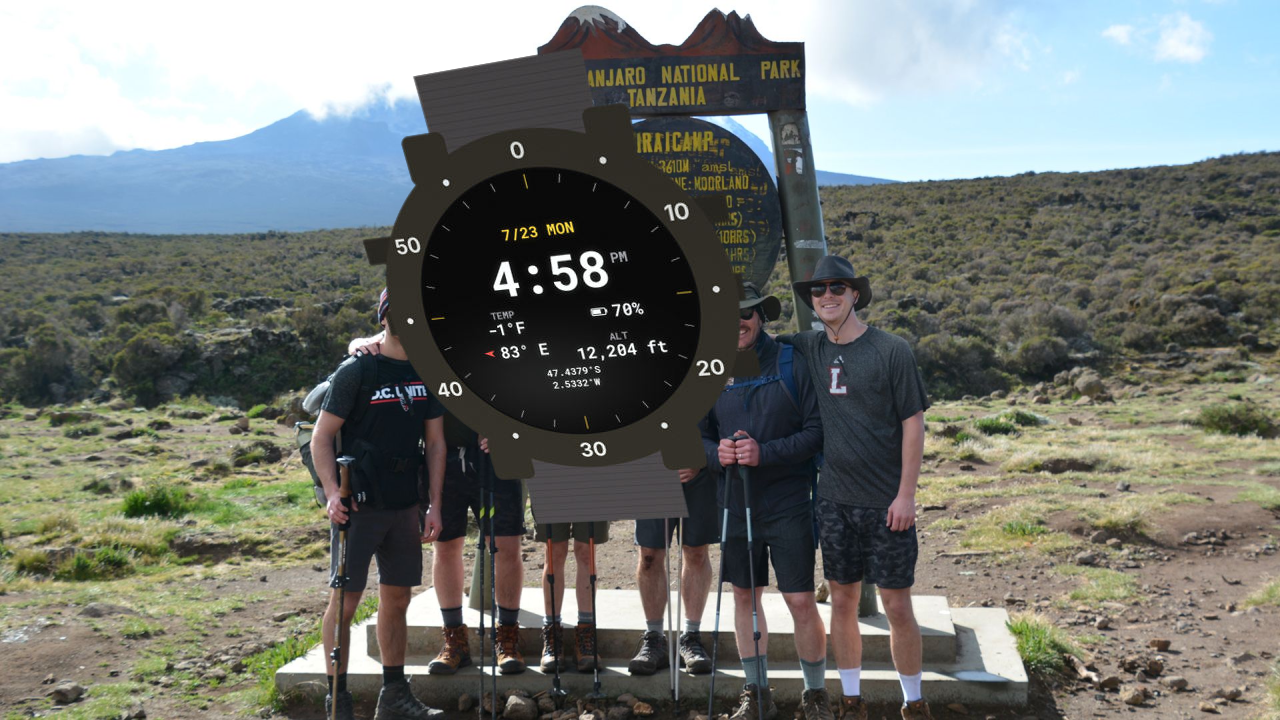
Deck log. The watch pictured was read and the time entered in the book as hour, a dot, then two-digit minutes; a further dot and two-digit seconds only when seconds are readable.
4.58
